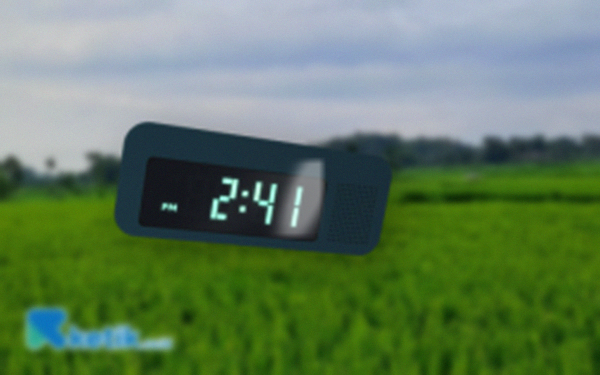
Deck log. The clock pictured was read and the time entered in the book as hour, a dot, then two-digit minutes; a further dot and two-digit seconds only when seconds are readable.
2.41
